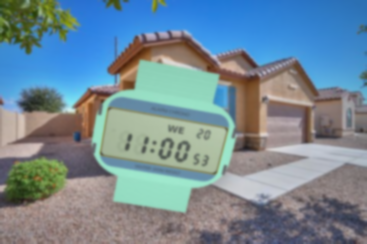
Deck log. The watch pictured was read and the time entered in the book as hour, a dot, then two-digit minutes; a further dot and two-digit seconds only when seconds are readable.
11.00.53
